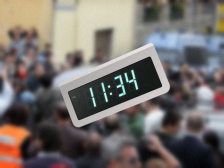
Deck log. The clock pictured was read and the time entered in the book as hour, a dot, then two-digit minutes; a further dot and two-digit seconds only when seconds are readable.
11.34
